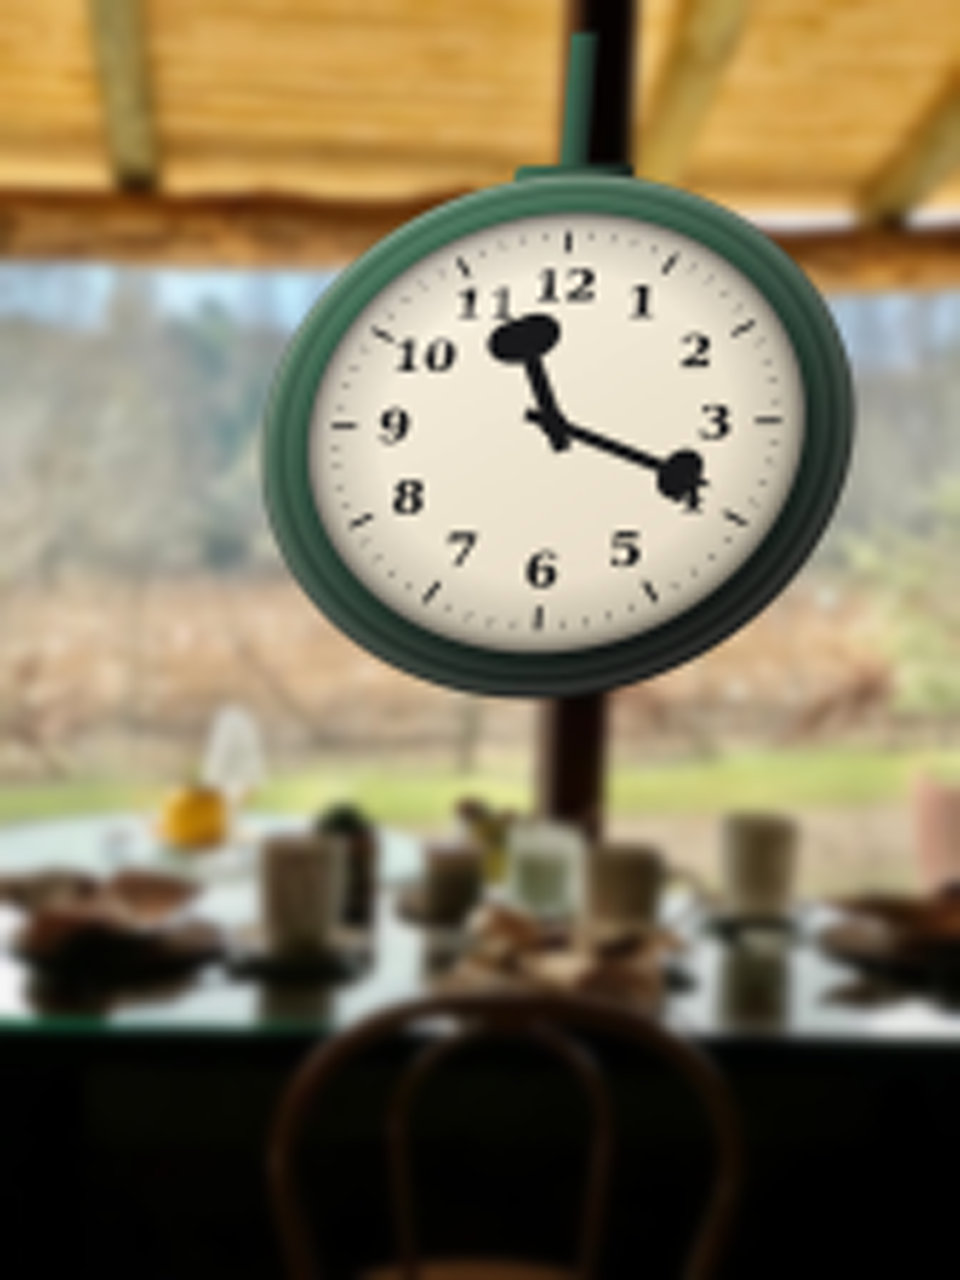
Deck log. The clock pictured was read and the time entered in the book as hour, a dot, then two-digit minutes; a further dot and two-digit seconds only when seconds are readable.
11.19
